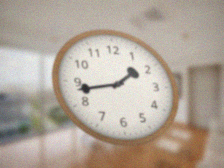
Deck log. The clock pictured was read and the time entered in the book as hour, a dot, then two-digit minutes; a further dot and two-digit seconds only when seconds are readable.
1.43
